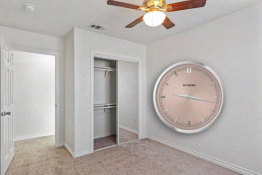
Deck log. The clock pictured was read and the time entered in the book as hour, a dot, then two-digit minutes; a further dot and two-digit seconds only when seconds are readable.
9.17
